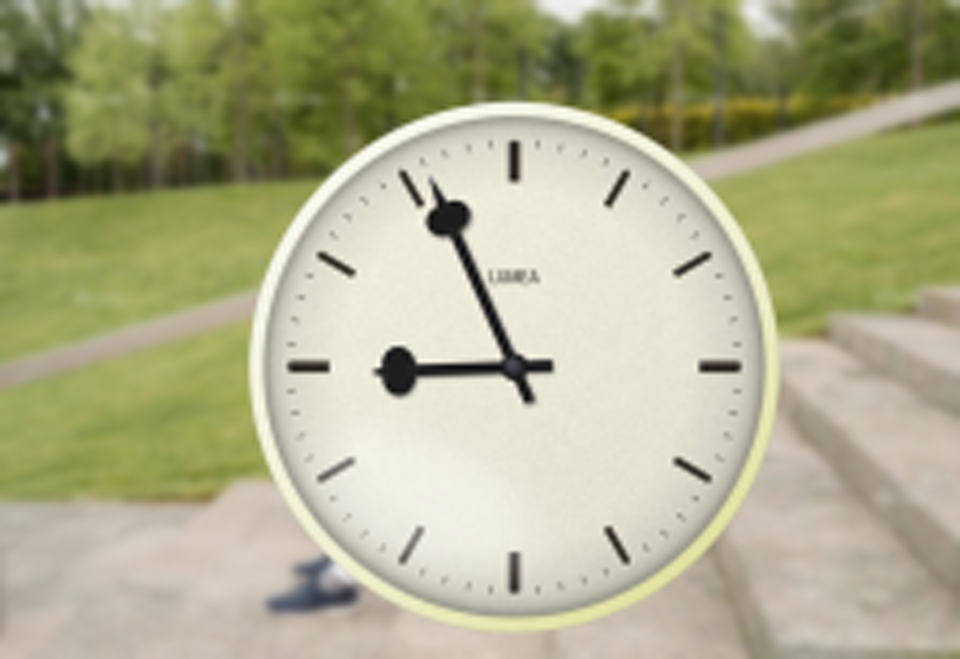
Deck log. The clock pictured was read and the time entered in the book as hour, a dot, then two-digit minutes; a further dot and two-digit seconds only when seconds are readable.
8.56
